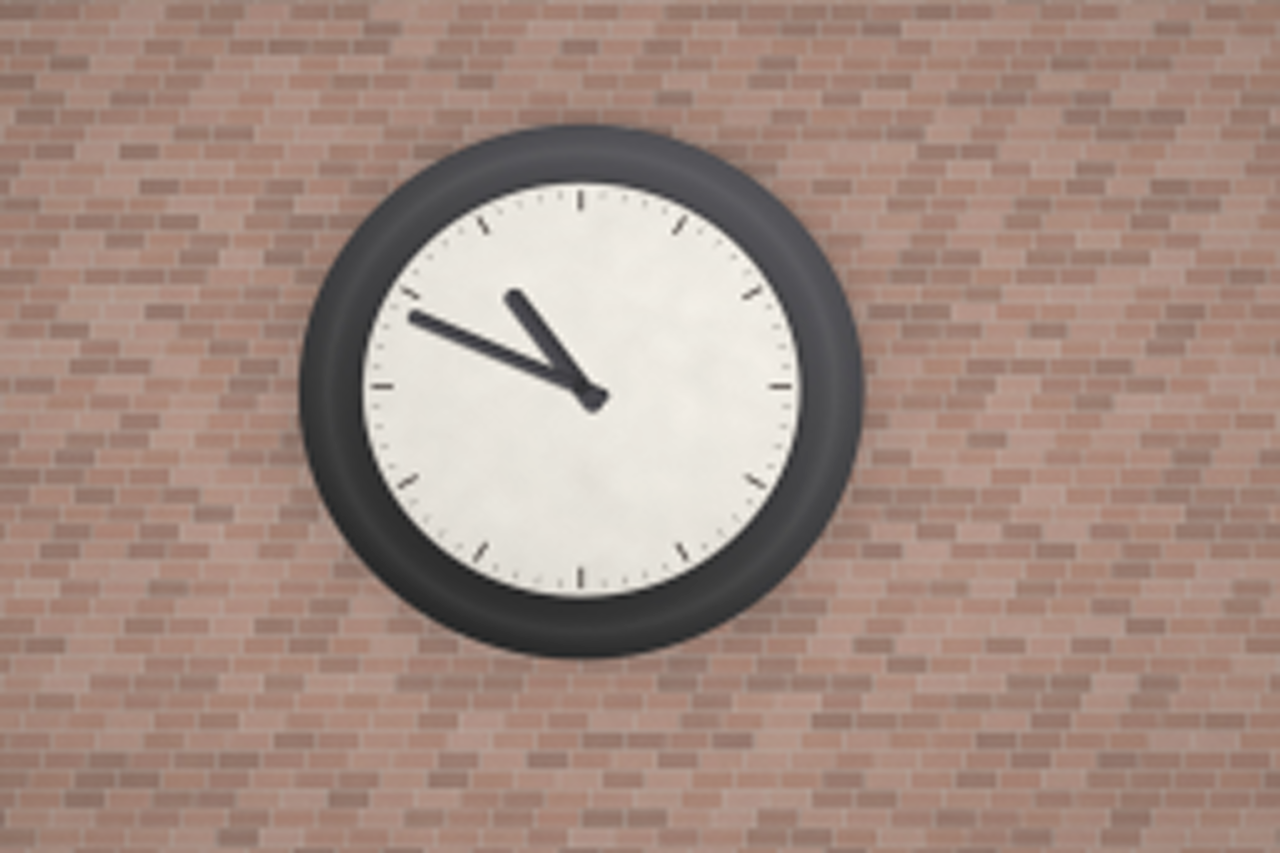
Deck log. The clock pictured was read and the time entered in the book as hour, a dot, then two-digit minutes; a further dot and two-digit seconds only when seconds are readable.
10.49
